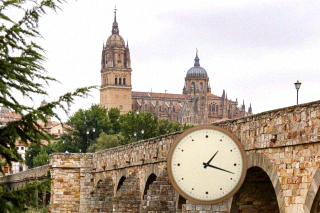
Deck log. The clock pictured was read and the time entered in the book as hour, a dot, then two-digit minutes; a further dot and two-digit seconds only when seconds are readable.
1.18
